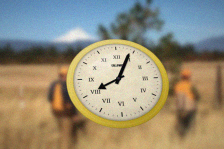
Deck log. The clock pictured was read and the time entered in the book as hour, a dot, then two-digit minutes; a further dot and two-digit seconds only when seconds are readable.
8.04
